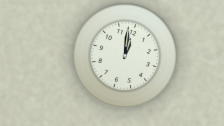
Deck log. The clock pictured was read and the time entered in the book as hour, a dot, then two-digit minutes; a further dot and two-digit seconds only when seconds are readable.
11.58
